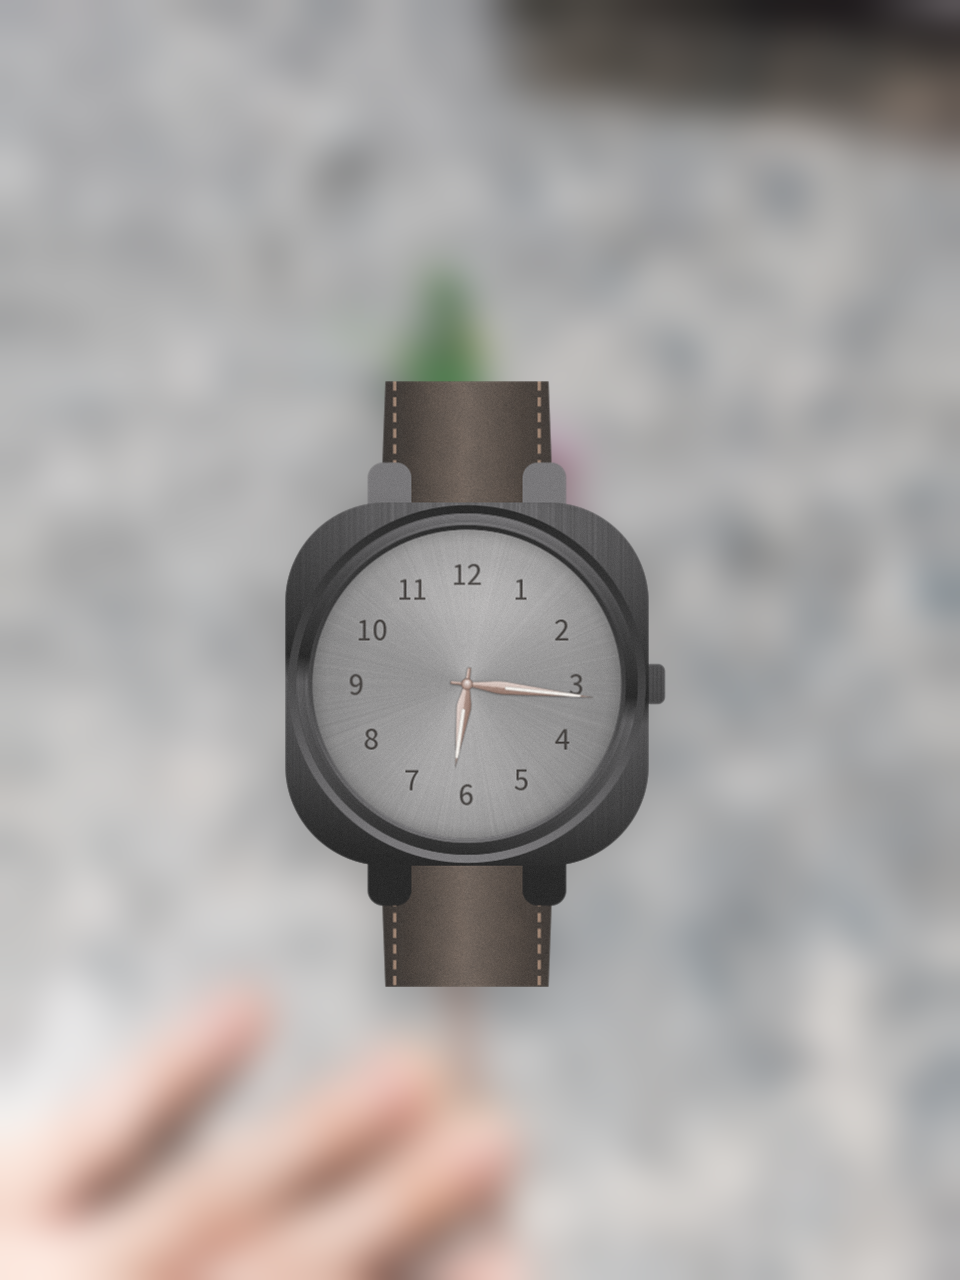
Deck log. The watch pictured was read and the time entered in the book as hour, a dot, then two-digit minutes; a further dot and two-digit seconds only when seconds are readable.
6.16
